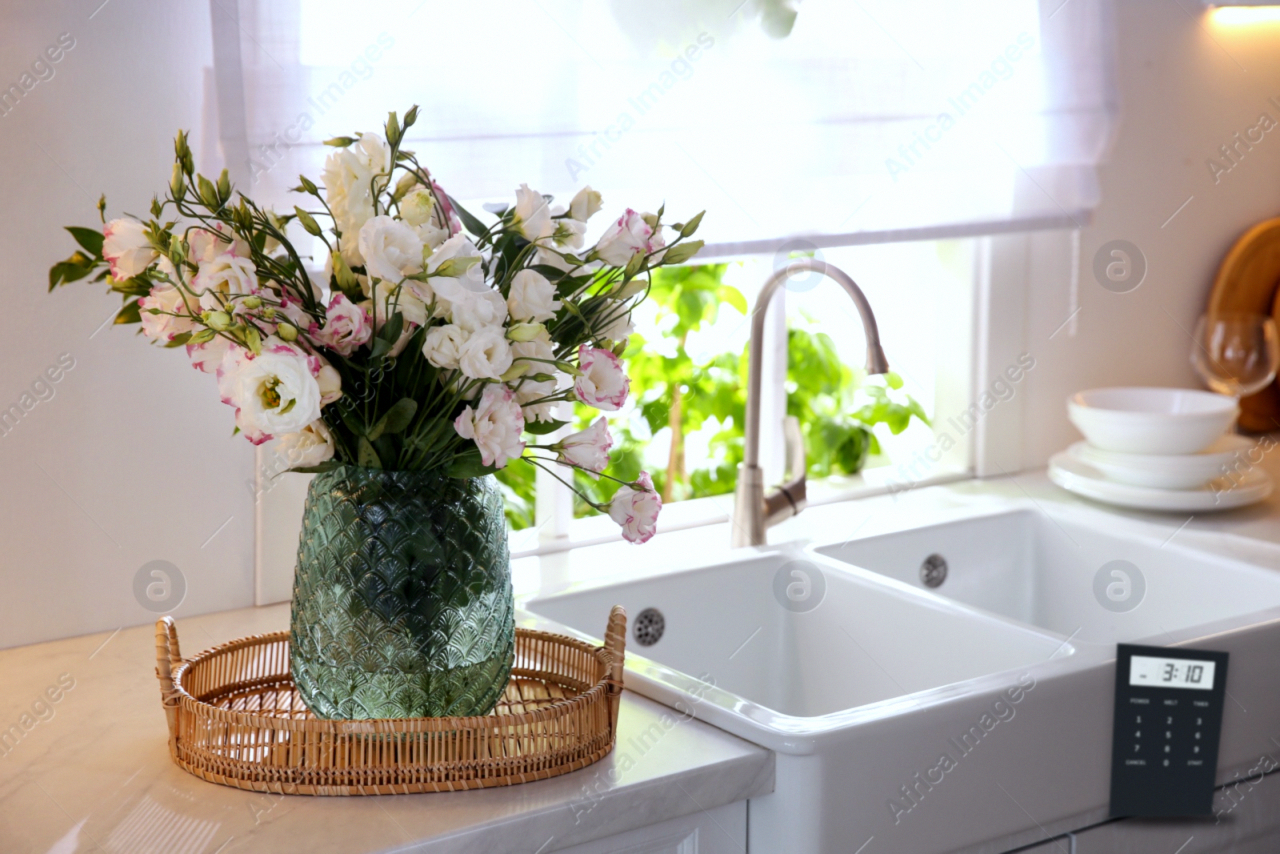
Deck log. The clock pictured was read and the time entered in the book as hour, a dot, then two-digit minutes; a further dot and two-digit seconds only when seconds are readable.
3.10
